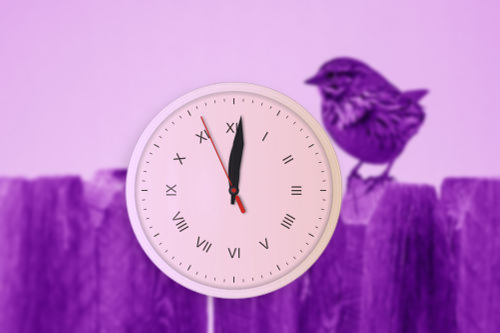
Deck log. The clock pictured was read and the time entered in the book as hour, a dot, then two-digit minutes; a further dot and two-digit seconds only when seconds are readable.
12.00.56
